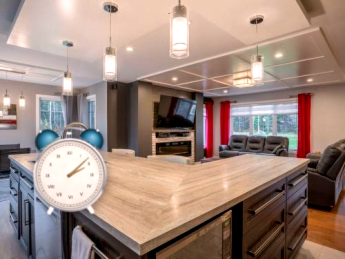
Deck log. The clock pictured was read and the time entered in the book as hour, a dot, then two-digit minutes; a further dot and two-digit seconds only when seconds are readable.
2.08
